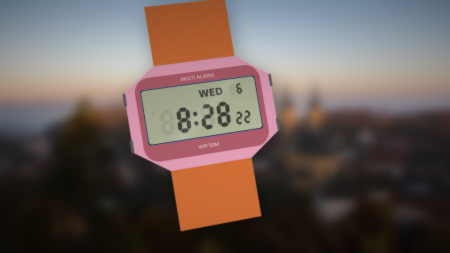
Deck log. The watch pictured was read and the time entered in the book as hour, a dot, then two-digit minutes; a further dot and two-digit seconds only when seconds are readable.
8.28.22
